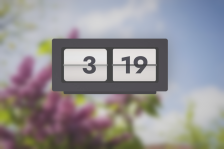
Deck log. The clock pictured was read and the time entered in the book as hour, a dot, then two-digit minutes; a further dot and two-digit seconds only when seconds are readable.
3.19
